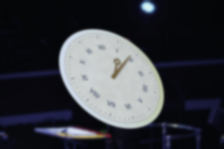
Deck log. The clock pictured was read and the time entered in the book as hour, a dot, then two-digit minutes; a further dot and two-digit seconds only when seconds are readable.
1.09
